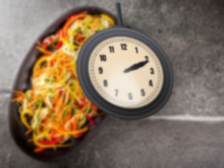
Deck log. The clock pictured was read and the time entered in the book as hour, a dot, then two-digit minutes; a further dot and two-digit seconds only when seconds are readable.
2.11
